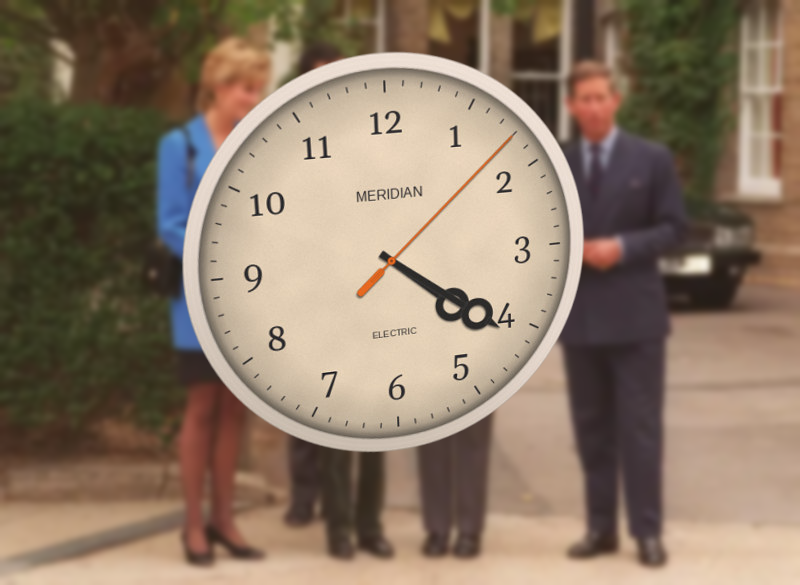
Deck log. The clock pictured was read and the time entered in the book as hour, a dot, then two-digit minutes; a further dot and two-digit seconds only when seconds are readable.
4.21.08
